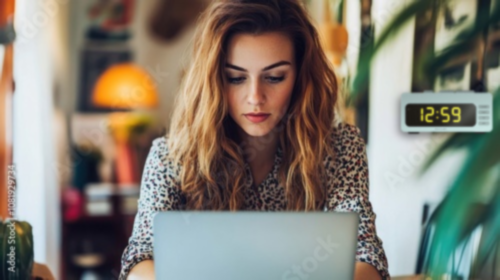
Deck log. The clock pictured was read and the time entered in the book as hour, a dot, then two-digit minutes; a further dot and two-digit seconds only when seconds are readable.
12.59
